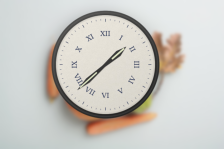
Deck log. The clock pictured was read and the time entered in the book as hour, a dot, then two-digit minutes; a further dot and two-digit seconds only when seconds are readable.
1.38
